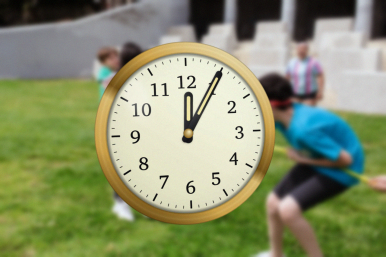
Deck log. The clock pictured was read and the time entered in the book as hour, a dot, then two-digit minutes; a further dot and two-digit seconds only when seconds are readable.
12.05
